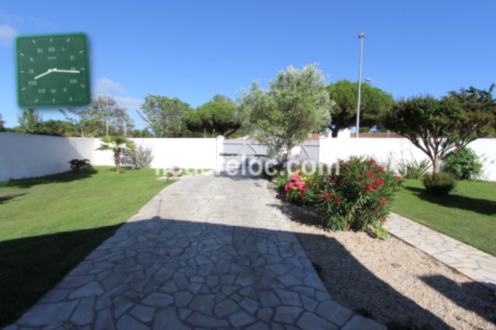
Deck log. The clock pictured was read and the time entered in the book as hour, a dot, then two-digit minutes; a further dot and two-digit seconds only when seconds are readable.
8.16
